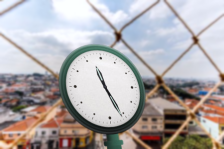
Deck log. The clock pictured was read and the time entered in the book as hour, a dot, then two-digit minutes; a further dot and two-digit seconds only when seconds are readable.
11.26
